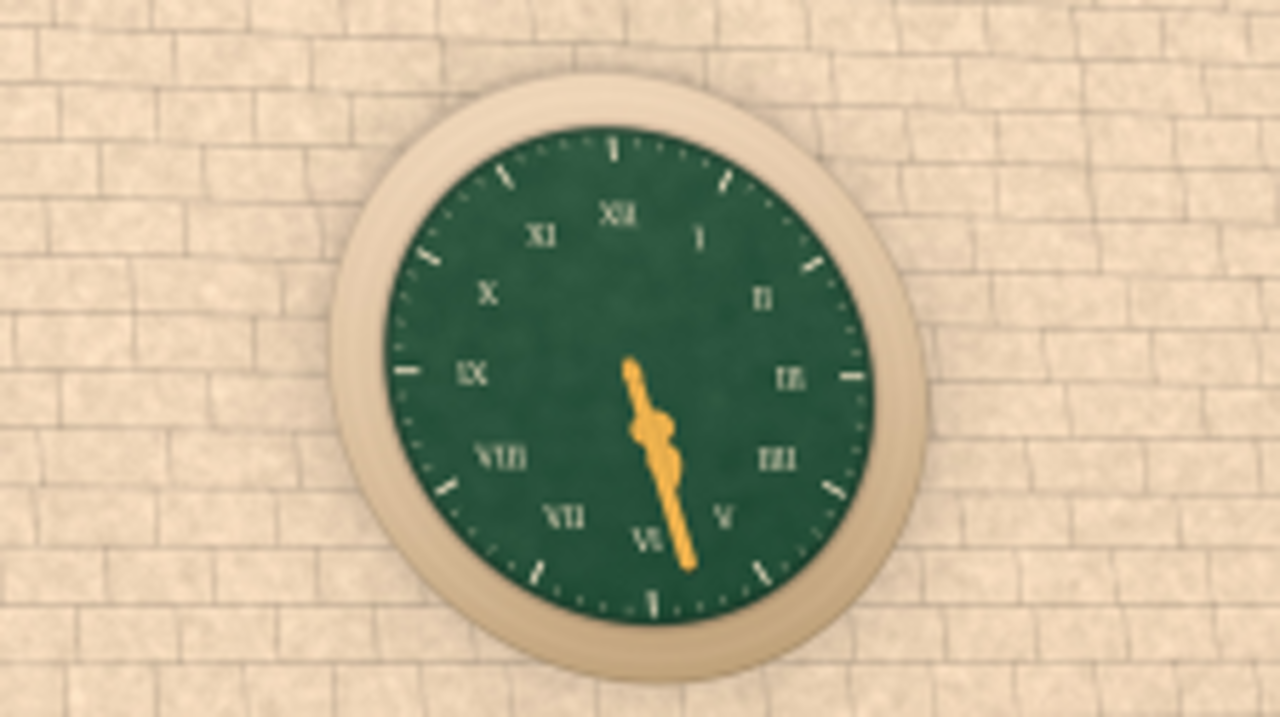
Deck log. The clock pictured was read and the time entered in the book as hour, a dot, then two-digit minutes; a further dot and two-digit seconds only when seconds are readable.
5.28
